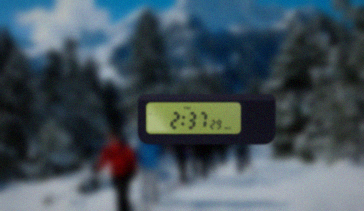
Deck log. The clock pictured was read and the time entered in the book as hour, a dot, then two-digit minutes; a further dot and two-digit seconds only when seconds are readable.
2.37
